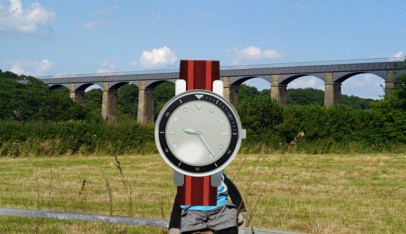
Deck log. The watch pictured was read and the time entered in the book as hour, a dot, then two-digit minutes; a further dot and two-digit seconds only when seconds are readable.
9.24
